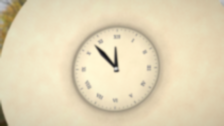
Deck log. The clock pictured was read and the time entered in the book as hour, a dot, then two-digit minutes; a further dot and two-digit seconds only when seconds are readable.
11.53
